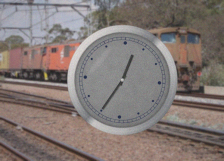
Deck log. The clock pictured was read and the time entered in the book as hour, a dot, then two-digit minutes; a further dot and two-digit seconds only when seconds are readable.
12.35
